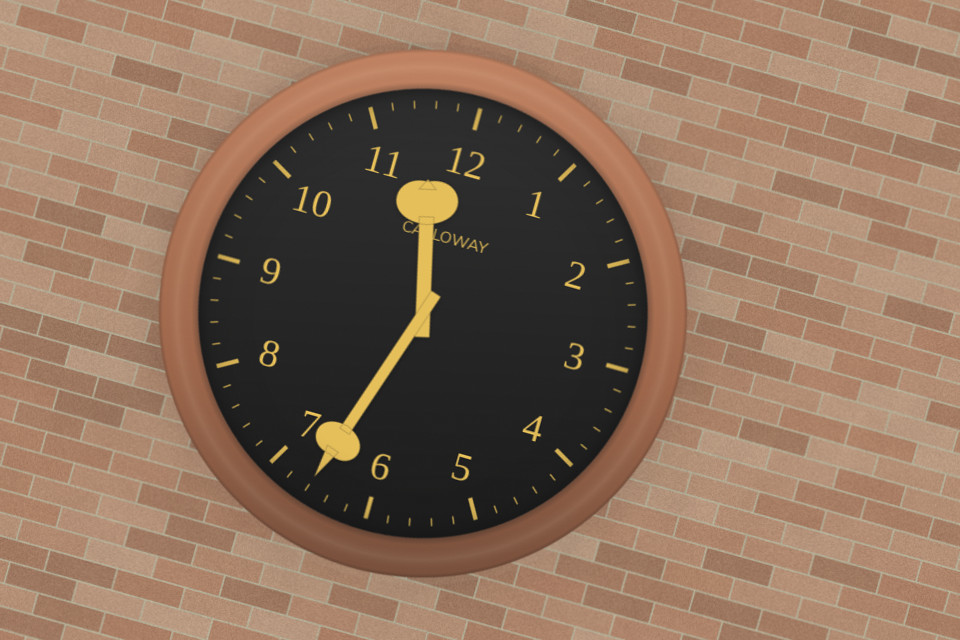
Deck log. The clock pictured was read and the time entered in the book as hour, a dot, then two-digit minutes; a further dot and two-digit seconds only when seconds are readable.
11.33
